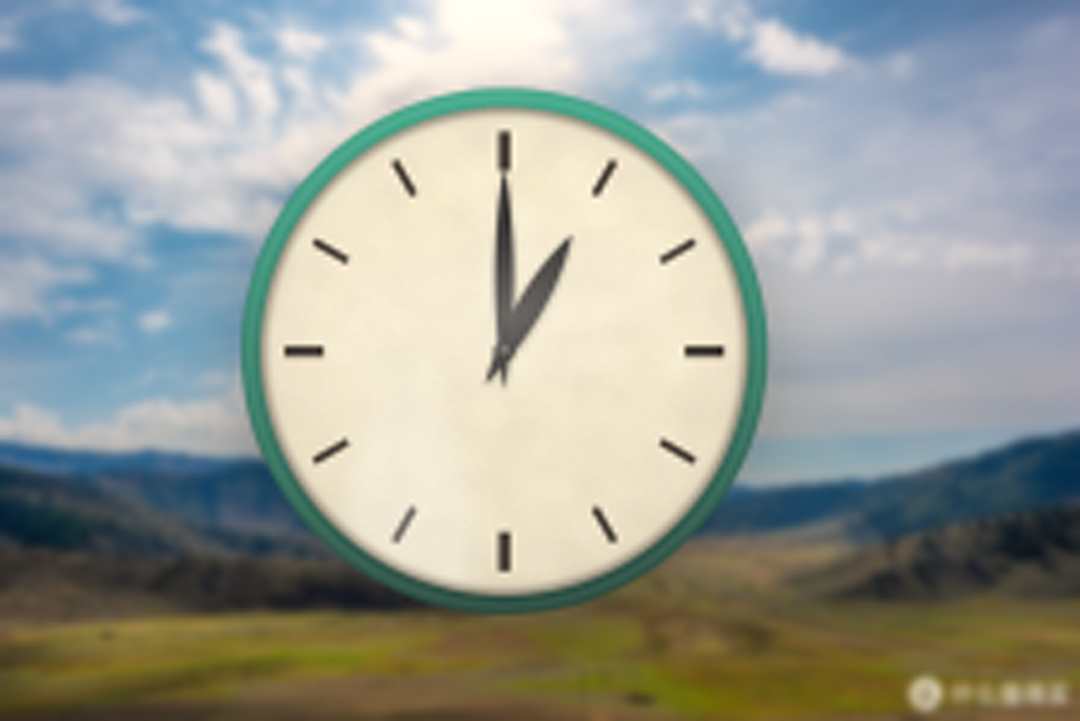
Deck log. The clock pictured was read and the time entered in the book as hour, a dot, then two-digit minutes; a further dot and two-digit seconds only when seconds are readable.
1.00
